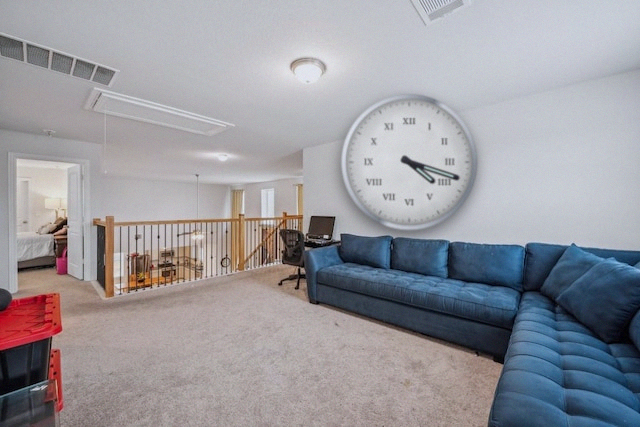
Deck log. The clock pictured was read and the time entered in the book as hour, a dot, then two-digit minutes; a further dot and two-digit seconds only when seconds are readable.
4.18
